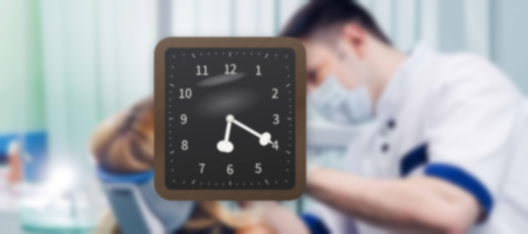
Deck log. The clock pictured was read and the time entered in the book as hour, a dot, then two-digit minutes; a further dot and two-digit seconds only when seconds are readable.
6.20
